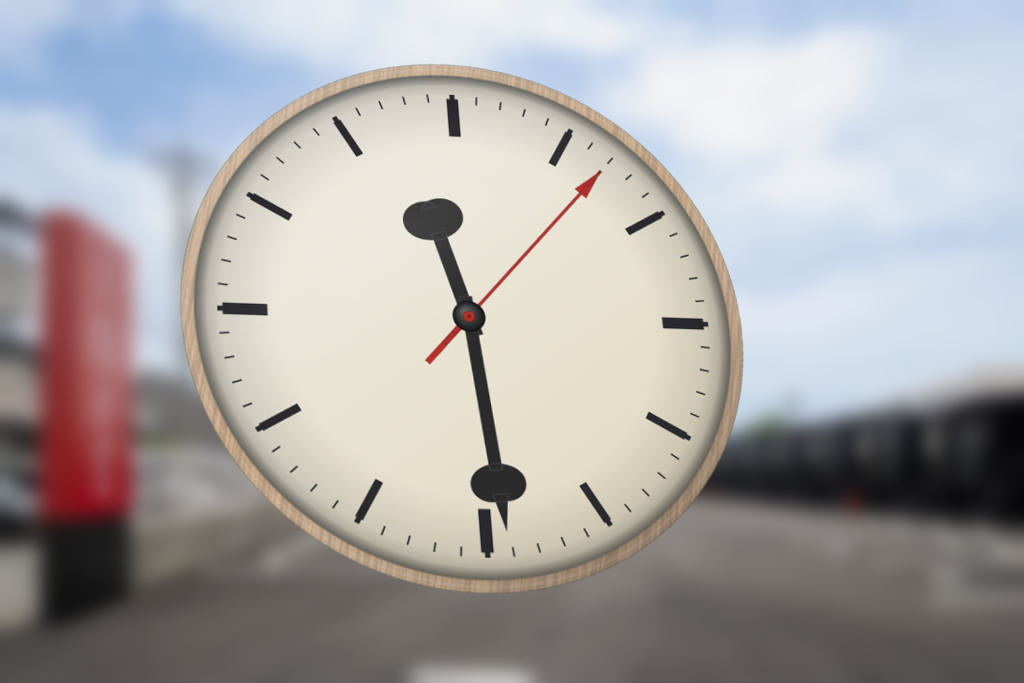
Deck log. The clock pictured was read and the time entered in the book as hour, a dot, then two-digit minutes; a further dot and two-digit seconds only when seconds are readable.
11.29.07
